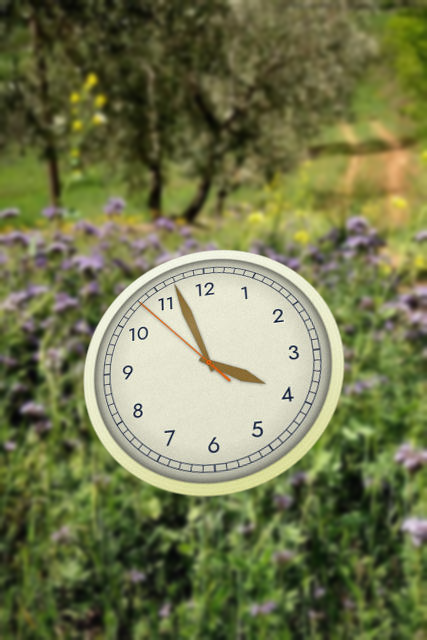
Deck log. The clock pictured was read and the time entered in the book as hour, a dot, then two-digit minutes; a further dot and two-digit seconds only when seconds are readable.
3.56.53
